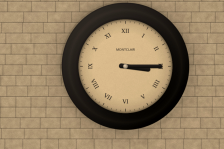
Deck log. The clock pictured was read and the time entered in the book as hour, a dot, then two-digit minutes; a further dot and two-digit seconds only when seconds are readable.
3.15
